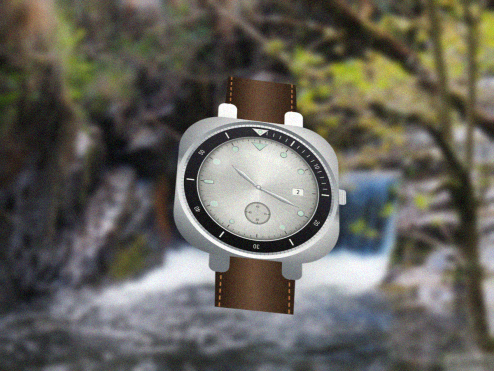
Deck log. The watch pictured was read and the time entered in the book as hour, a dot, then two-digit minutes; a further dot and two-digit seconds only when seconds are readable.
10.19
